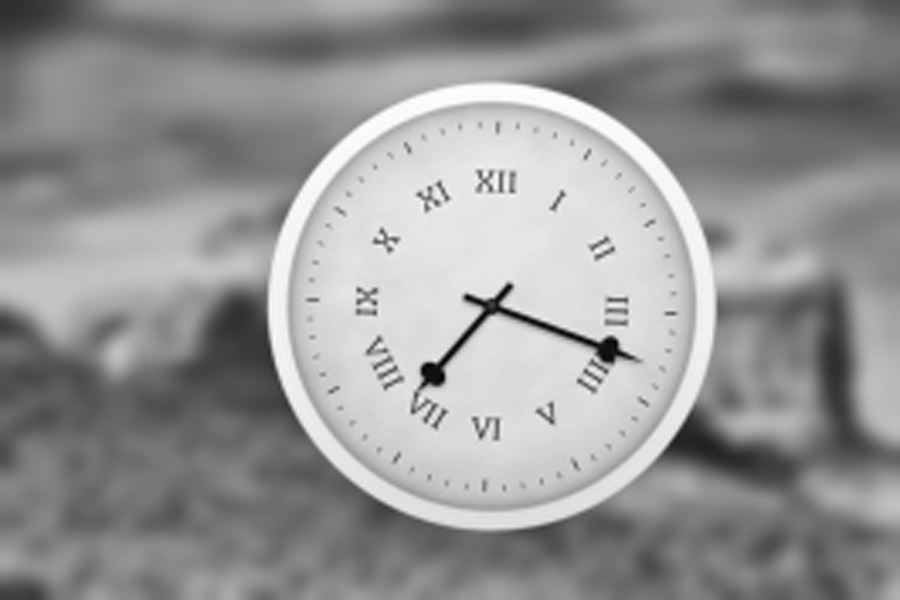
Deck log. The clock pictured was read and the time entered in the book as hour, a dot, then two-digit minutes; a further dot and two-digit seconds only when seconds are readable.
7.18
